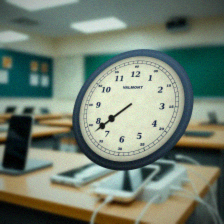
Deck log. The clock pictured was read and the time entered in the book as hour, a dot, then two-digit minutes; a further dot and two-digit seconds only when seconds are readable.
7.38
